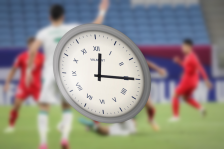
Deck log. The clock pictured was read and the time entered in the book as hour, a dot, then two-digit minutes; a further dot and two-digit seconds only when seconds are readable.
12.15
